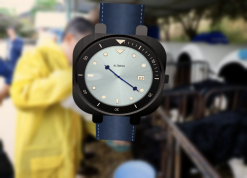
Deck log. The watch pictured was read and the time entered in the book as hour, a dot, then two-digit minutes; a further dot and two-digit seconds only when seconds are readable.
10.21
